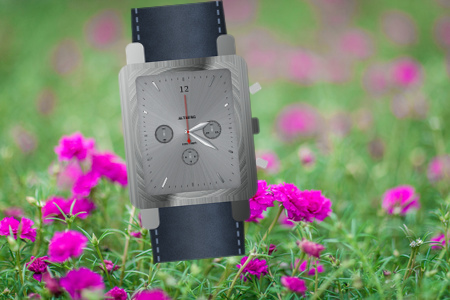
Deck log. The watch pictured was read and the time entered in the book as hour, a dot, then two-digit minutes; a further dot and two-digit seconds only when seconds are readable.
2.21
